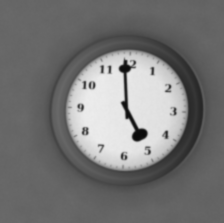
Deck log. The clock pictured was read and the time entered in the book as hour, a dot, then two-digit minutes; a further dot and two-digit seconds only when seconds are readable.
4.59
